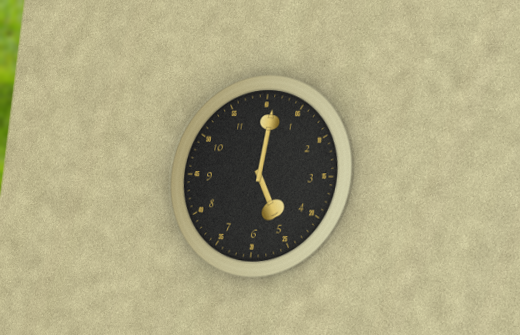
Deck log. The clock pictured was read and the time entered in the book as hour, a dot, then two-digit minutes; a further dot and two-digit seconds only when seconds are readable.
5.01
